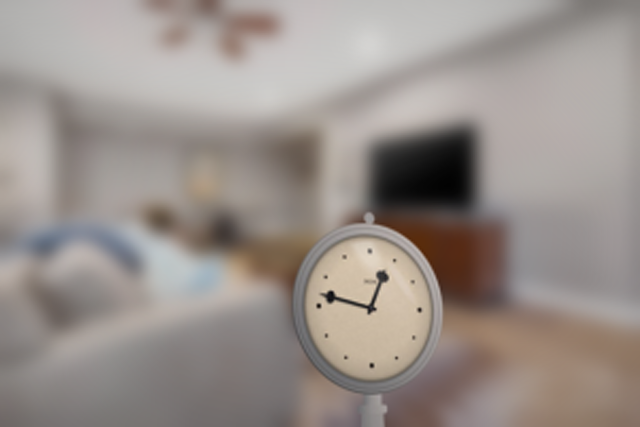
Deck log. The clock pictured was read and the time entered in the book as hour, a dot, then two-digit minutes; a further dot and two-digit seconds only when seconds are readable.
12.47
